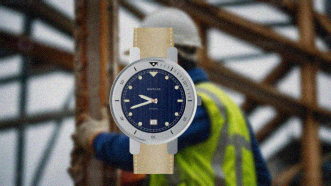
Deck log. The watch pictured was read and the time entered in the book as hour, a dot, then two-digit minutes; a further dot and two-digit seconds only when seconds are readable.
9.42
